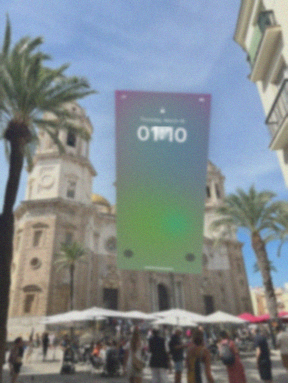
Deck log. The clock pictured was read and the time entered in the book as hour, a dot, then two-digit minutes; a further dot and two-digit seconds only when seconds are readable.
1.10
